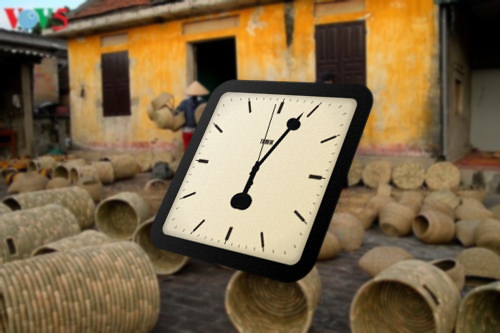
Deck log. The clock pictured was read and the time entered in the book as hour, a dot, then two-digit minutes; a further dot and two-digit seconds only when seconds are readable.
6.03.59
